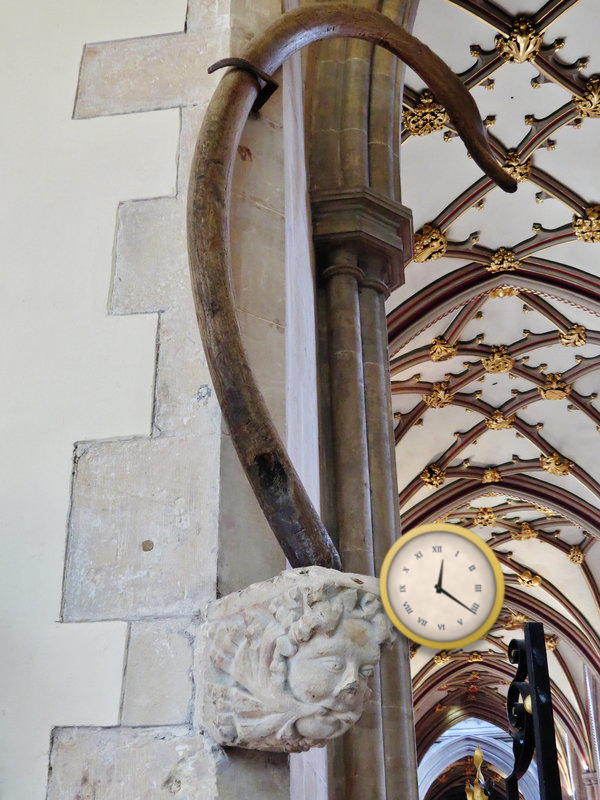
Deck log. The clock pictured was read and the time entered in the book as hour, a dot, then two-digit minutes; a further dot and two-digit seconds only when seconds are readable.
12.21
